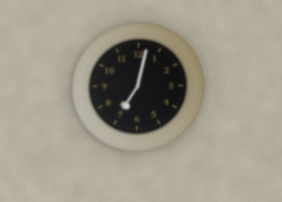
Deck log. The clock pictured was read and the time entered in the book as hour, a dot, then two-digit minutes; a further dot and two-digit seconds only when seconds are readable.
7.02
